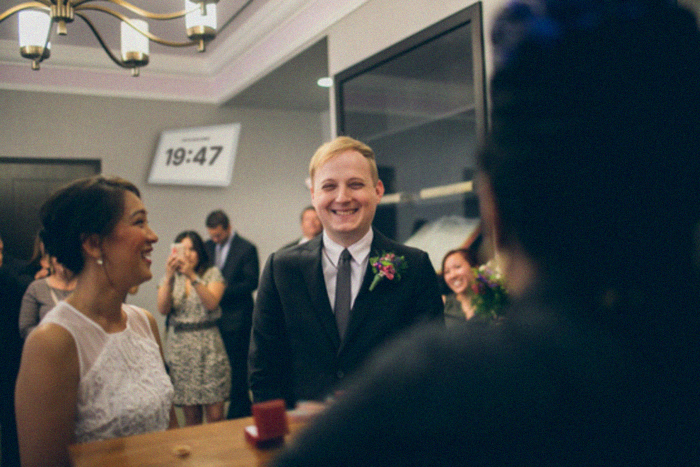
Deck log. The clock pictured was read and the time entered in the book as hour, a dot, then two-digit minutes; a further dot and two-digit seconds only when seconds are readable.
19.47
